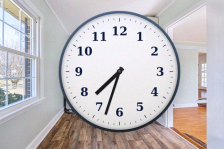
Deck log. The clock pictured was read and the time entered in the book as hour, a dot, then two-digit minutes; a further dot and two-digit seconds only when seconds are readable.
7.33
